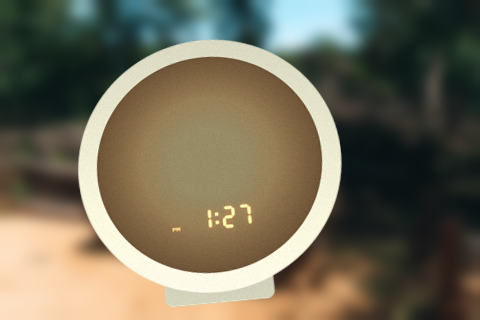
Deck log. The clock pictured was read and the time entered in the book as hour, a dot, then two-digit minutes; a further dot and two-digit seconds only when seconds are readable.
1.27
